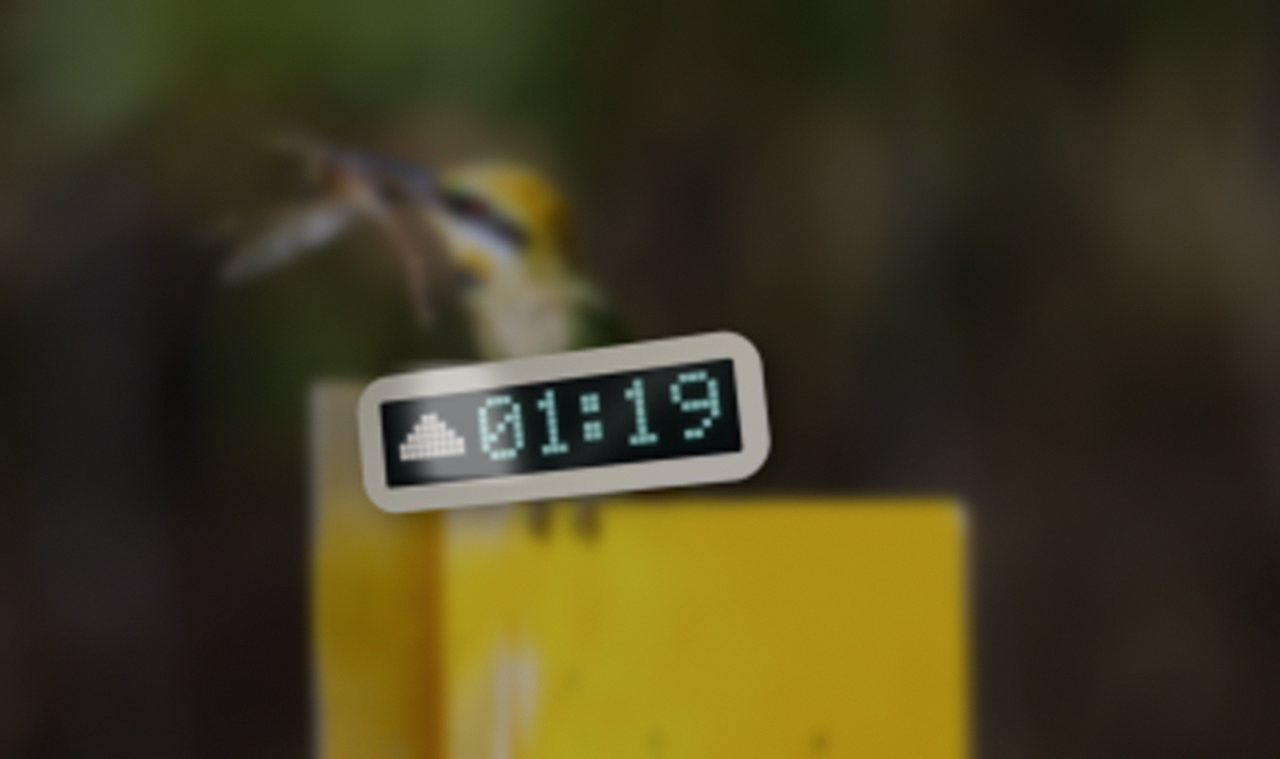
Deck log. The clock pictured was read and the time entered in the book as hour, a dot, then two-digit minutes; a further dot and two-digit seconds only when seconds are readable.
1.19
